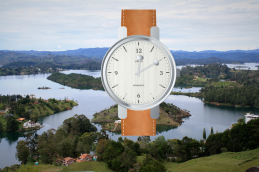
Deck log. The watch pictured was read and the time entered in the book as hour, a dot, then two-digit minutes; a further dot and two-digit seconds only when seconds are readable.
12.10
